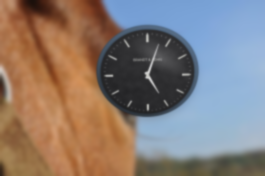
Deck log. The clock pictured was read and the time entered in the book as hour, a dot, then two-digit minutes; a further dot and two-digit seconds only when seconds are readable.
5.03
